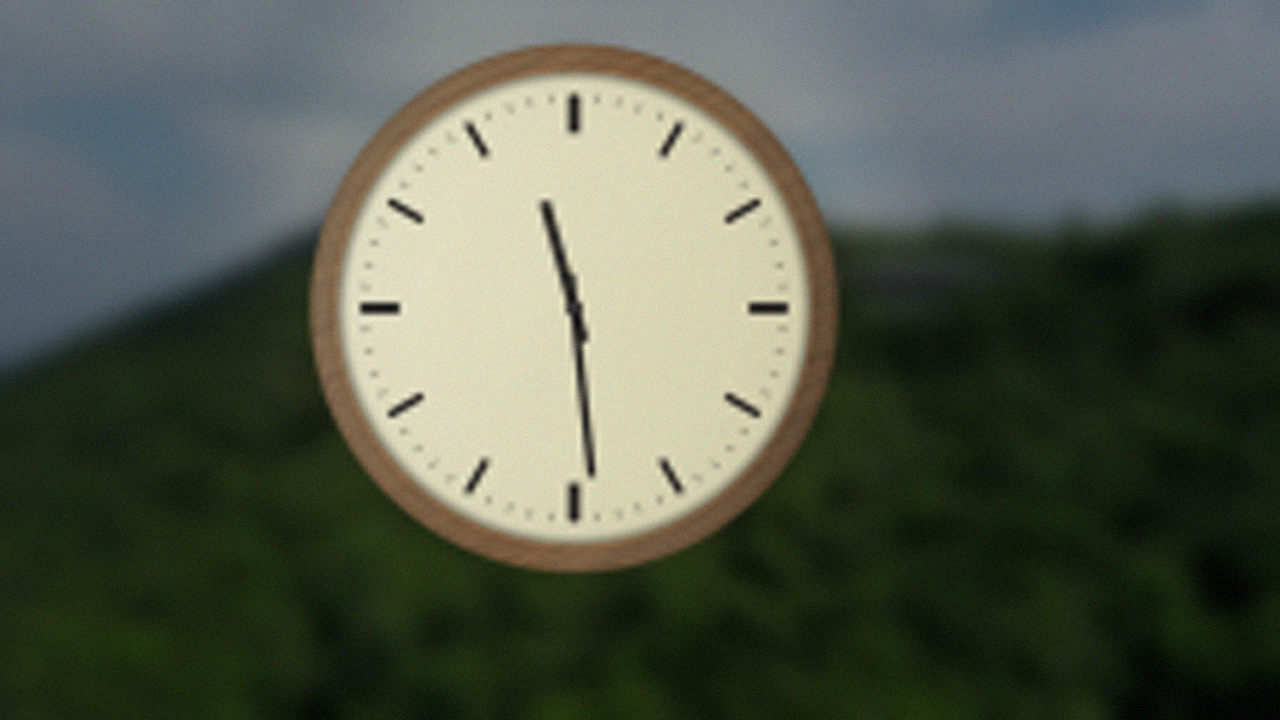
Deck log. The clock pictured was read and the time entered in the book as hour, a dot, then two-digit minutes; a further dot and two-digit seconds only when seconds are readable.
11.29
